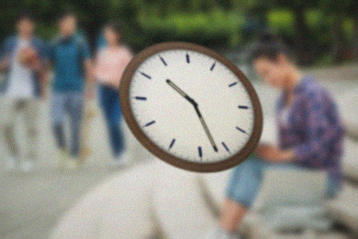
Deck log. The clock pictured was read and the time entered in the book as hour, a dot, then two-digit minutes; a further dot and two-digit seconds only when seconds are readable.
10.27
